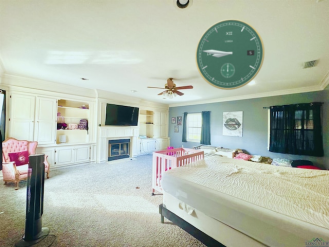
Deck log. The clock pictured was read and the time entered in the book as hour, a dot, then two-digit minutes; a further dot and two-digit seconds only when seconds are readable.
8.46
